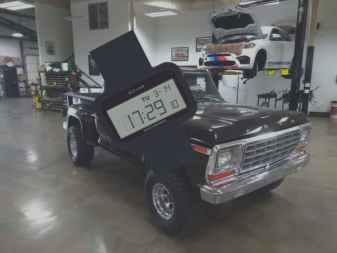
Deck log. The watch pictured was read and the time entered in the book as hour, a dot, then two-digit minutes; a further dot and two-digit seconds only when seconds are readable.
17.29.10
